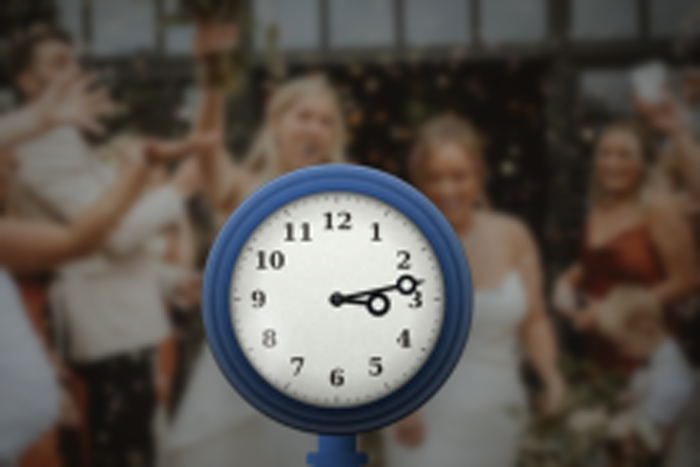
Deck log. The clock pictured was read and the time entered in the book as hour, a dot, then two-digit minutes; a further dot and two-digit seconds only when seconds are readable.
3.13
